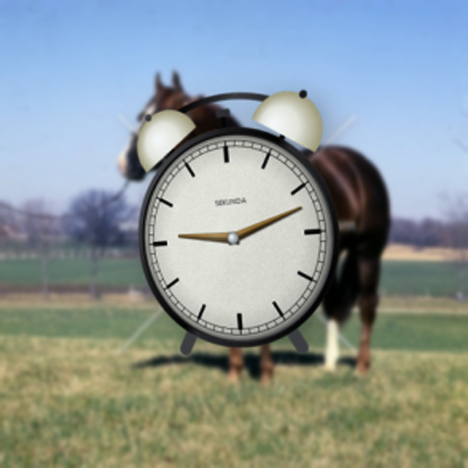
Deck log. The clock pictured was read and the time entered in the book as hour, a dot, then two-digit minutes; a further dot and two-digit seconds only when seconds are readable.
9.12
